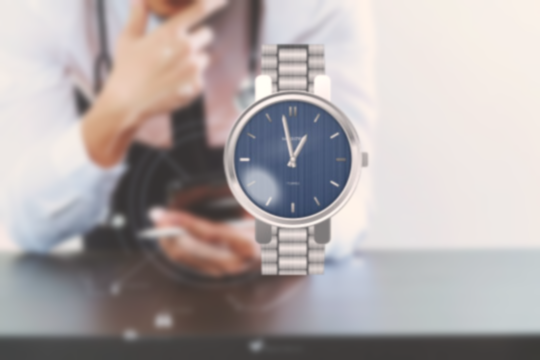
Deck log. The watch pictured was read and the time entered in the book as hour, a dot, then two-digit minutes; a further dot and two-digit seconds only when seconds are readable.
12.58
